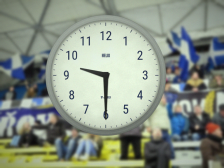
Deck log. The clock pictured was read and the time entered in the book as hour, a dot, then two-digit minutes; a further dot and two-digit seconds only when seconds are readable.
9.30
